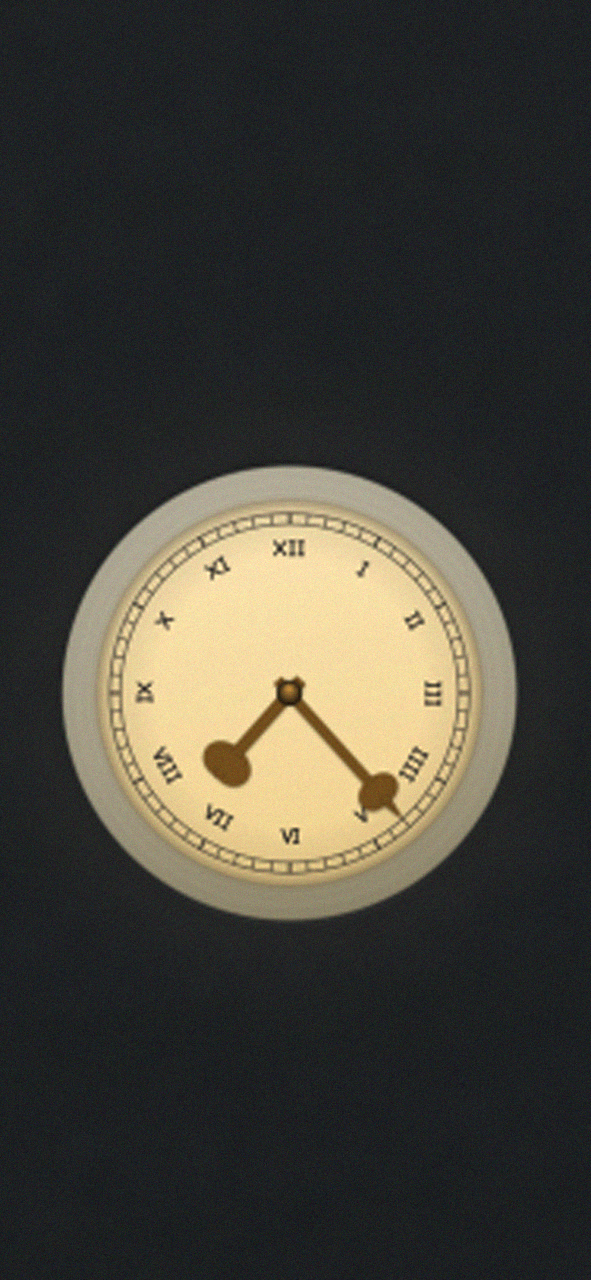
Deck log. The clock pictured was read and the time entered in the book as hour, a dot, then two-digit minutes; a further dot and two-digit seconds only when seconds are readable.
7.23
